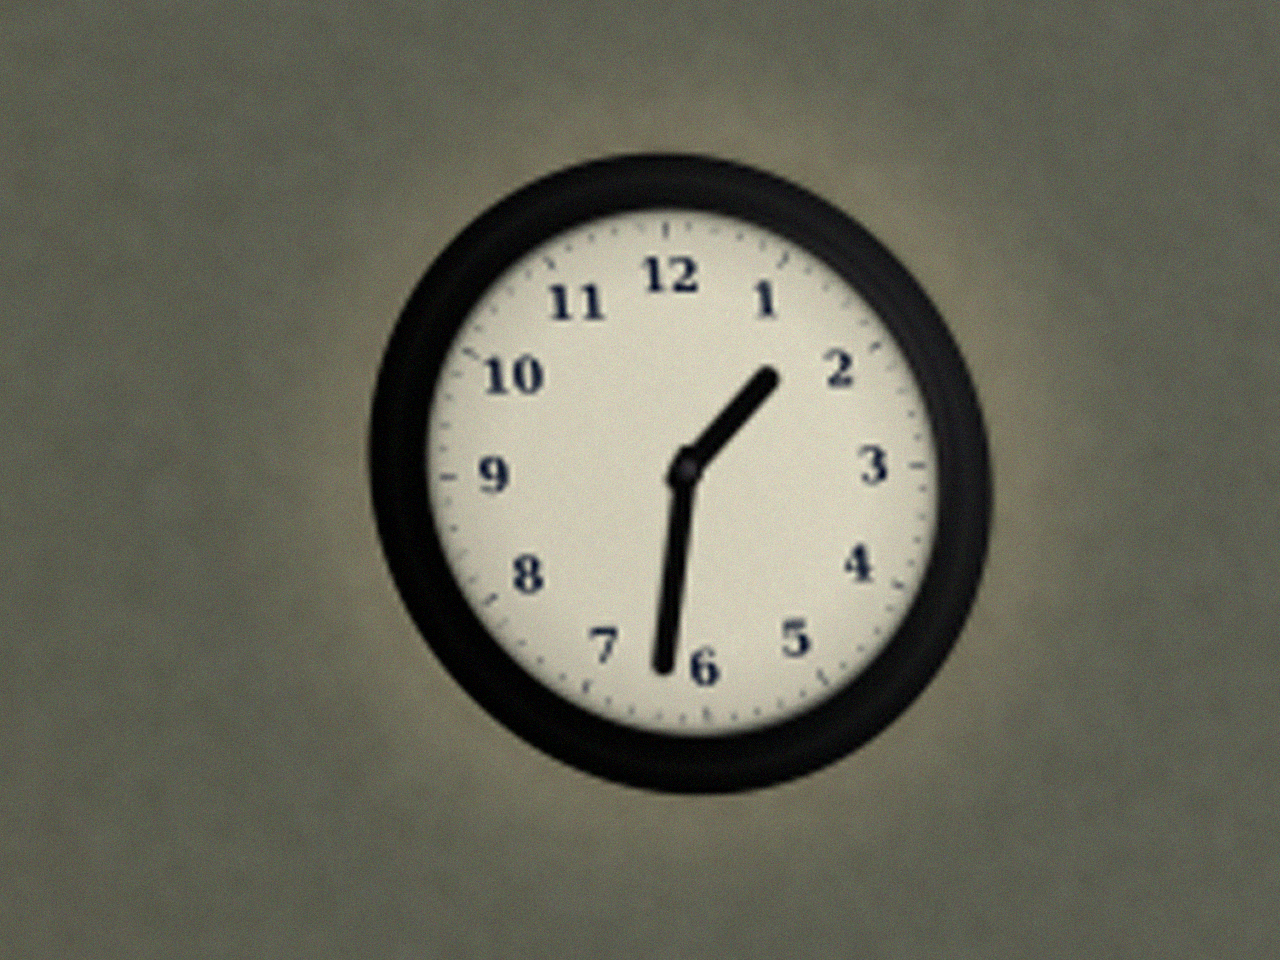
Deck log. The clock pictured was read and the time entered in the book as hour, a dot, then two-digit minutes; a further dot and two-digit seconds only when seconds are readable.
1.32
